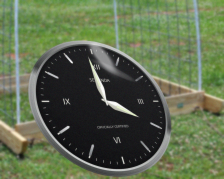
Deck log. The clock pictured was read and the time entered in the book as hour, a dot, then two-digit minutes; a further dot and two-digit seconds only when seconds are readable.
3.59
